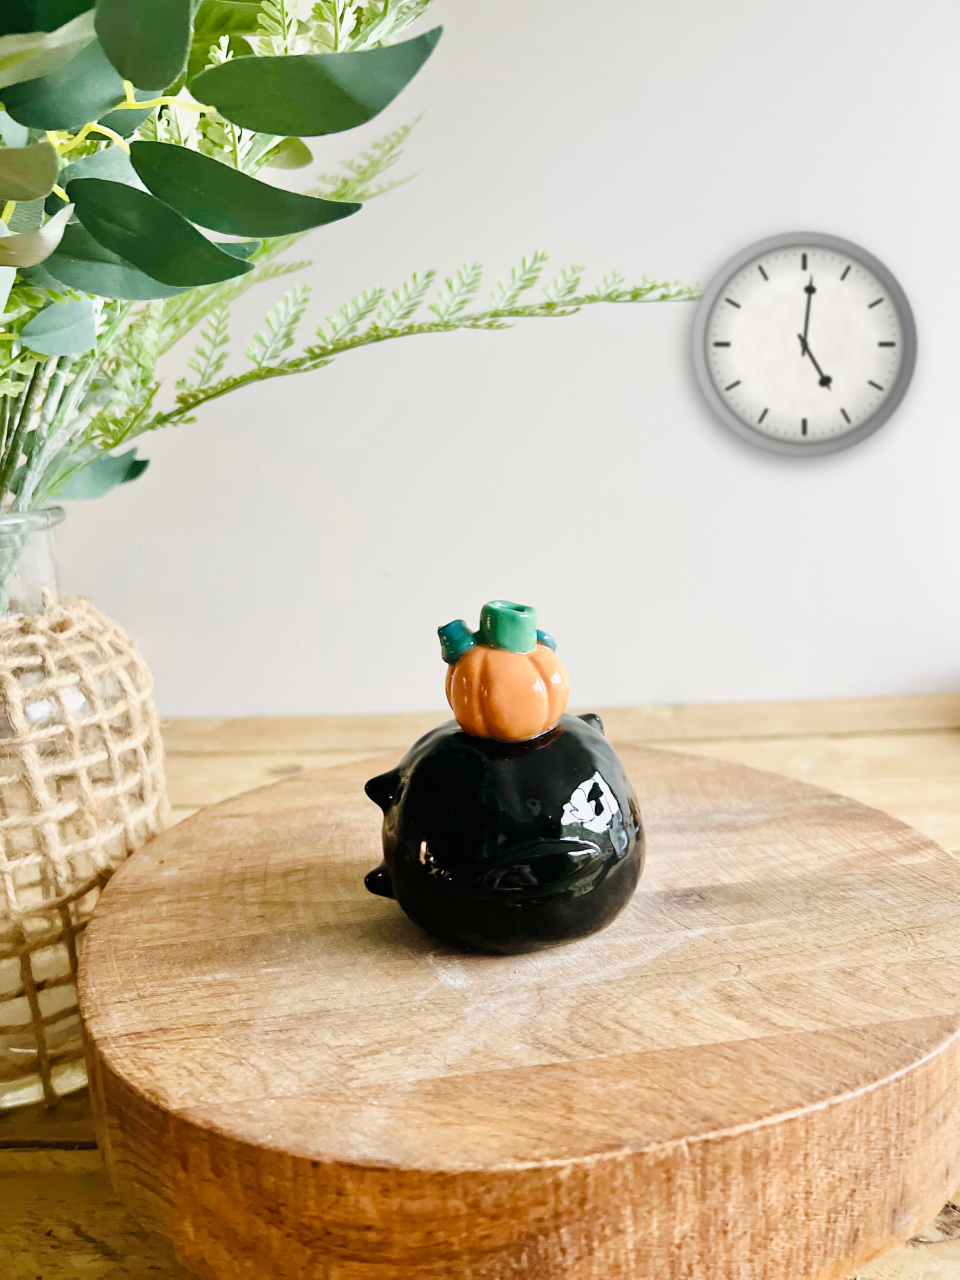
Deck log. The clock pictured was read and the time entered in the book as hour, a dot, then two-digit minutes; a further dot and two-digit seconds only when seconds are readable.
5.01
